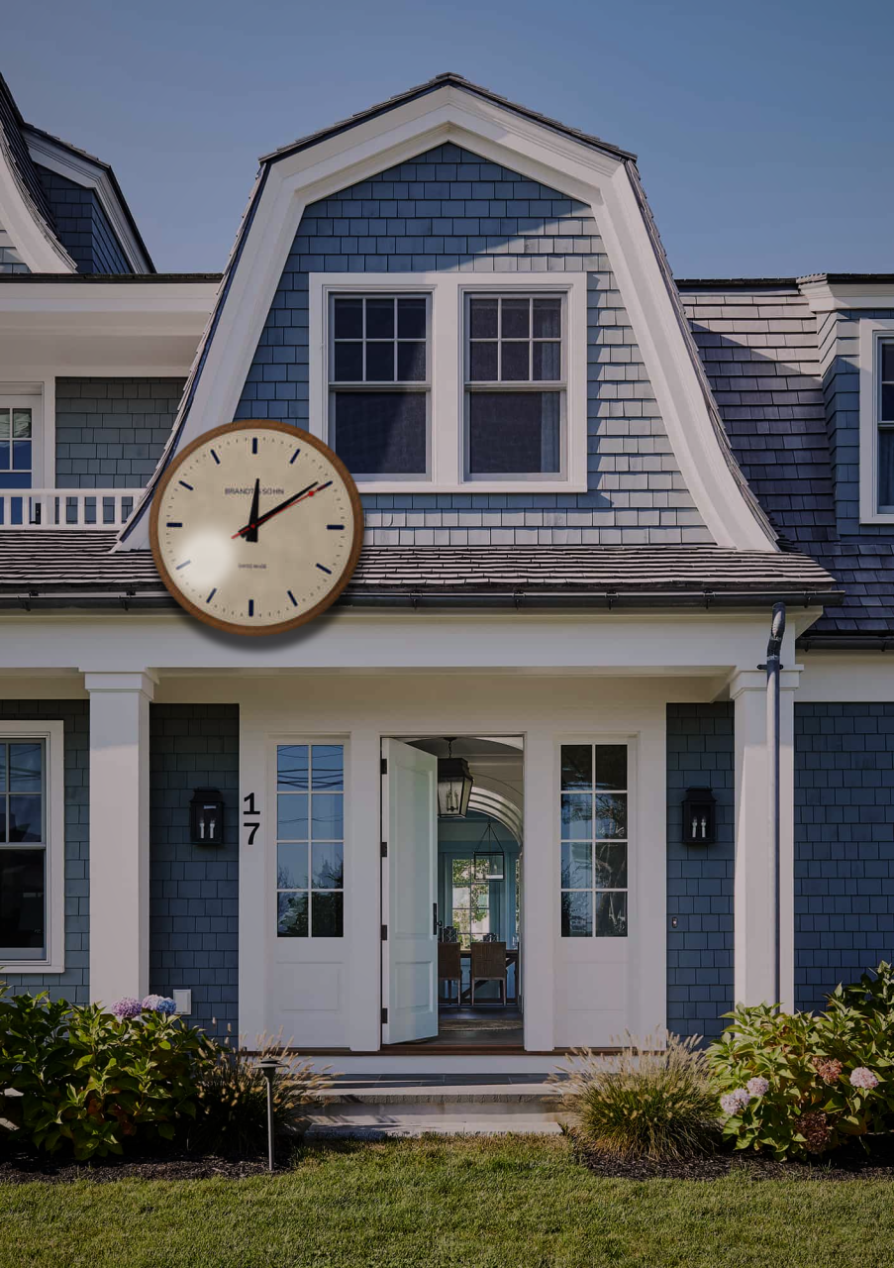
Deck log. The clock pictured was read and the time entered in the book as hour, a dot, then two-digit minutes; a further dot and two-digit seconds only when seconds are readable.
12.09.10
